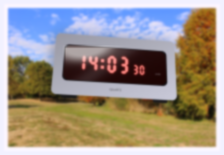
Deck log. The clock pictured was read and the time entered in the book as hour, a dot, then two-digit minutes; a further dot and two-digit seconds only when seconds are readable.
14.03
